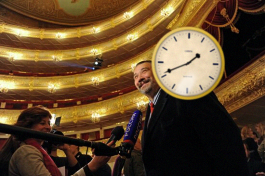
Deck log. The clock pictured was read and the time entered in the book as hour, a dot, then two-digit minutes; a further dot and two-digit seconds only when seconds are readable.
1.41
